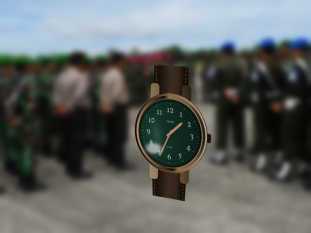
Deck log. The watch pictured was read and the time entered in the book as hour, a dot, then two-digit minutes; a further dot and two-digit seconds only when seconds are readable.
1.34
